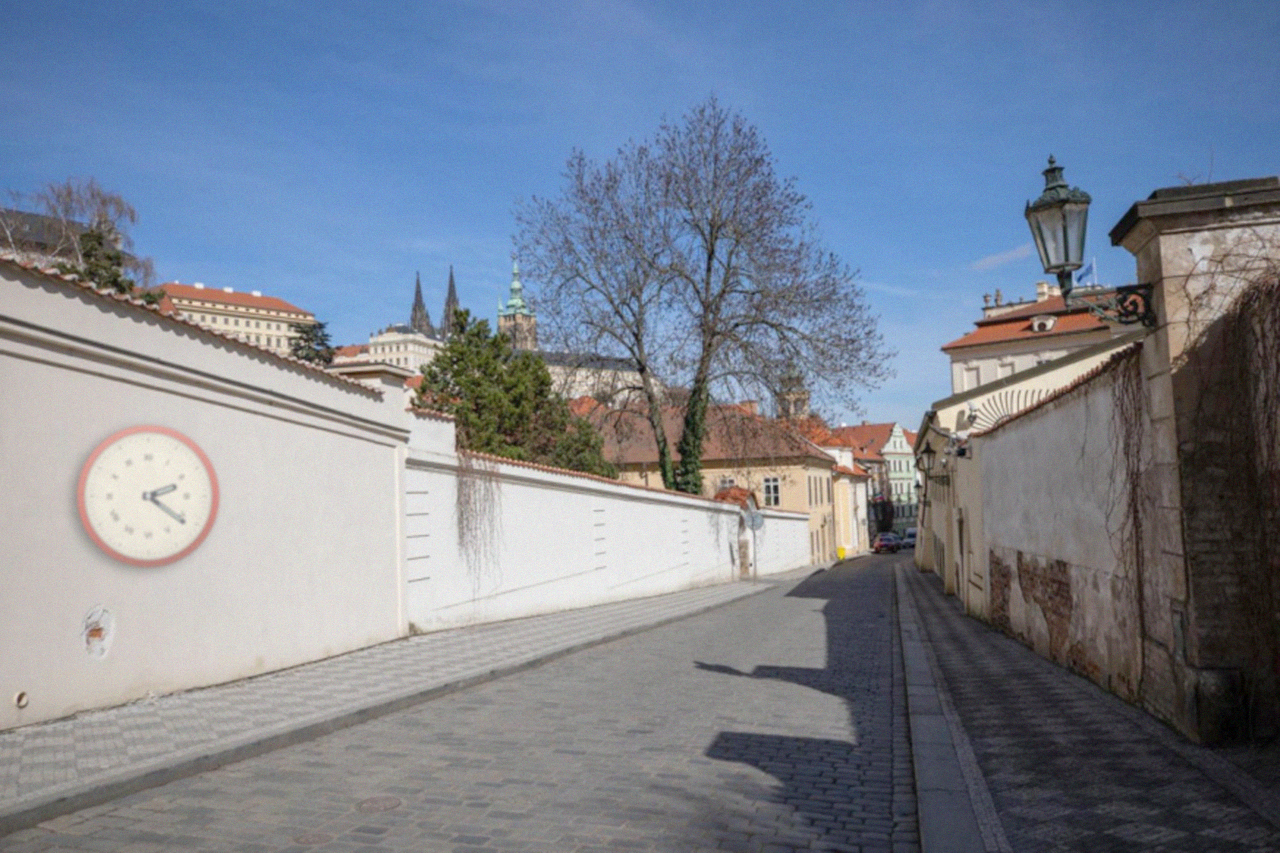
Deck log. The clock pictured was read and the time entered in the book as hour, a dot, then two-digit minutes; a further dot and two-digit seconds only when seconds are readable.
2.21
